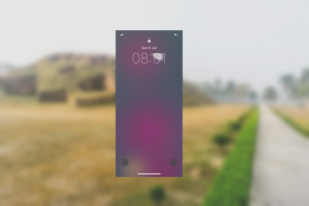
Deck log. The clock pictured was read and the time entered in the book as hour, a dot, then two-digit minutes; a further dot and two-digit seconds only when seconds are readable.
8.01
